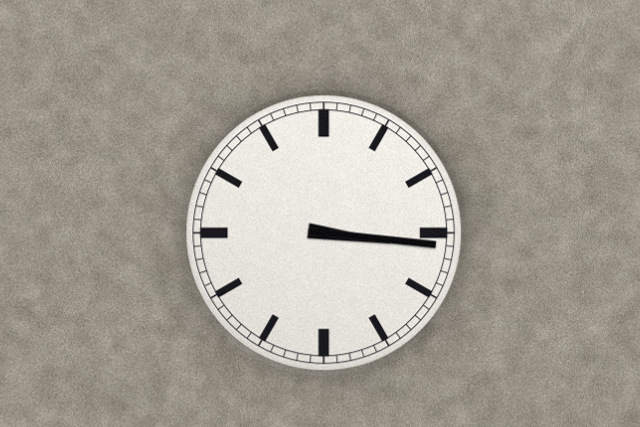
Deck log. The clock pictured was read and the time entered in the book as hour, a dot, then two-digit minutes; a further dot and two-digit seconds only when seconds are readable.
3.16
